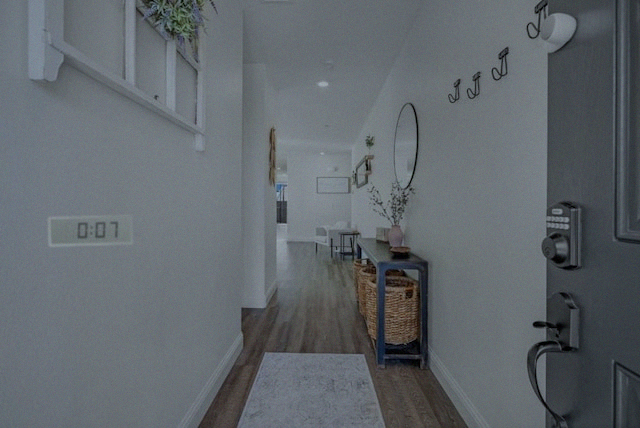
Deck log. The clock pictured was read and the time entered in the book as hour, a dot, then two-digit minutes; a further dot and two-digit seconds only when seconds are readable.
0.07
